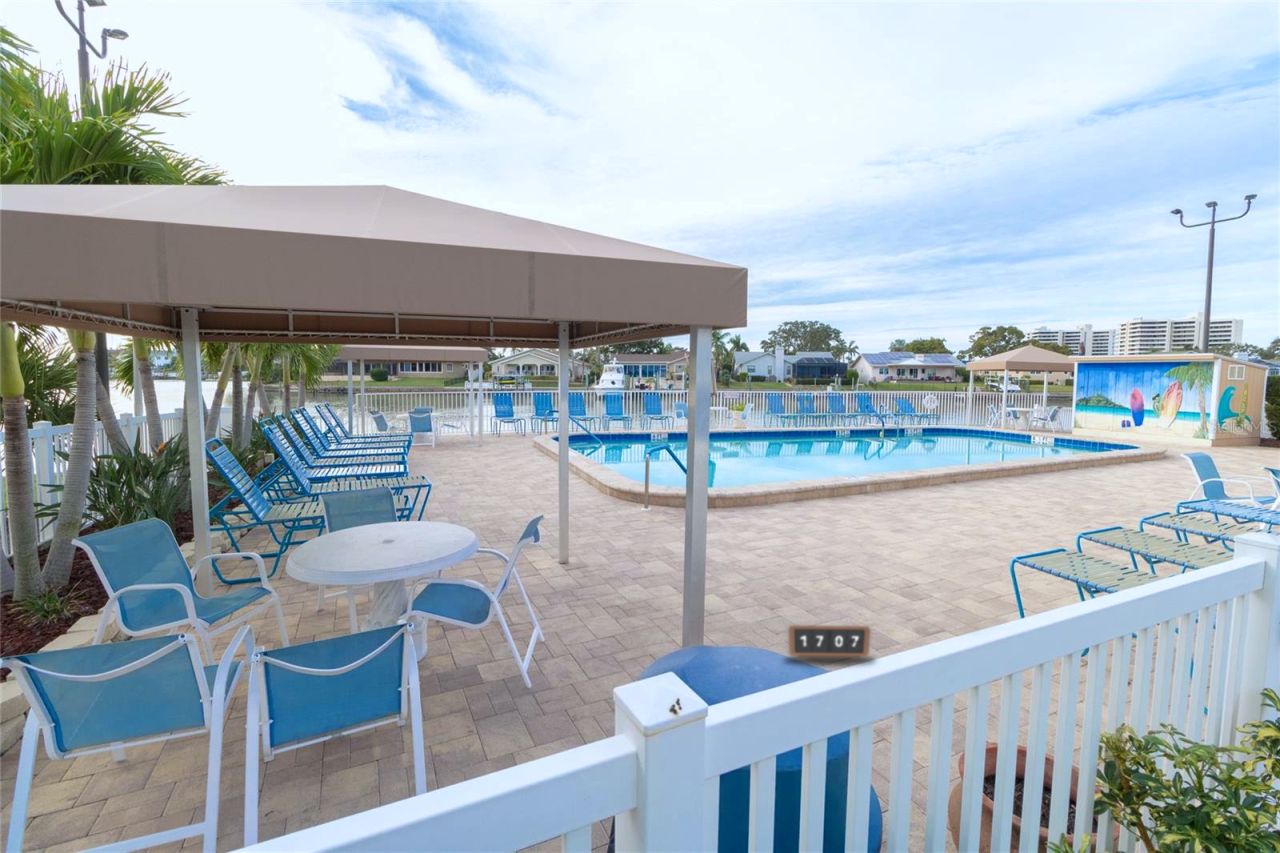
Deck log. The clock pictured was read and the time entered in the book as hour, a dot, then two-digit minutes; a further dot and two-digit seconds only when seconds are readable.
17.07
